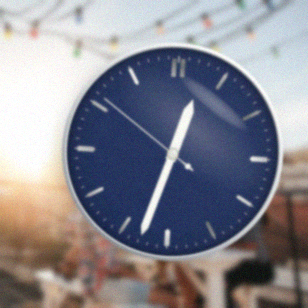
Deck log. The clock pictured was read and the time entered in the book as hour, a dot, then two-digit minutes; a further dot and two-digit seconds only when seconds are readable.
12.32.51
